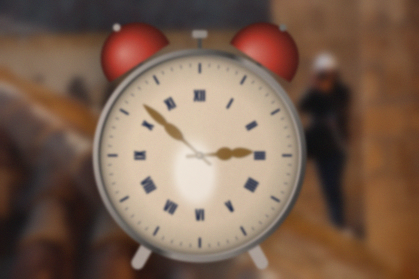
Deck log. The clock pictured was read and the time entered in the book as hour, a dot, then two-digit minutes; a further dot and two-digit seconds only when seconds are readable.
2.52
